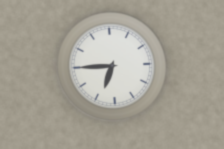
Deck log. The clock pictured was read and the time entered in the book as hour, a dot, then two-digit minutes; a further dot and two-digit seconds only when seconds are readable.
6.45
